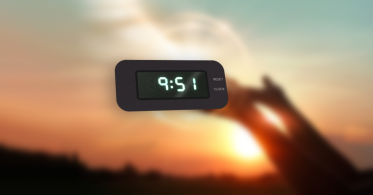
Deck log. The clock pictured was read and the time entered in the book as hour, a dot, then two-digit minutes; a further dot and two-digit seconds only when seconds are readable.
9.51
